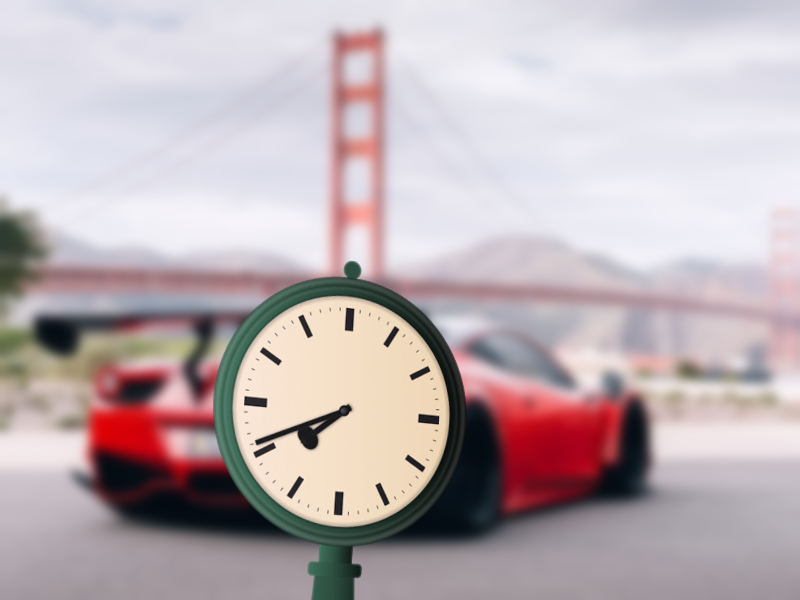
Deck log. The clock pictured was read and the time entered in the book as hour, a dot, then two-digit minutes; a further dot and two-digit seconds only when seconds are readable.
7.41
